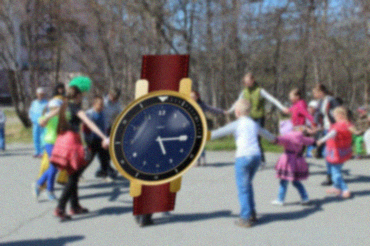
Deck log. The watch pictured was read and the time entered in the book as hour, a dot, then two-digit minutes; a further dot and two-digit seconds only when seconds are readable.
5.15
